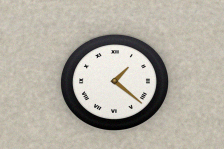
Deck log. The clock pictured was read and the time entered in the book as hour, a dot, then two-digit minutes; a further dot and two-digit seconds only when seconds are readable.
1.22
